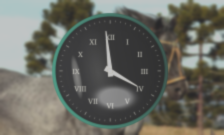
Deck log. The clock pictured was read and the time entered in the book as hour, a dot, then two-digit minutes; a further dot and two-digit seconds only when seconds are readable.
3.59
